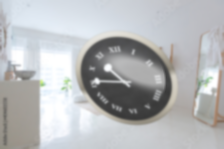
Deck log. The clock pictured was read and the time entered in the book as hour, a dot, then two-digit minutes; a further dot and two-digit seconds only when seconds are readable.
10.46
